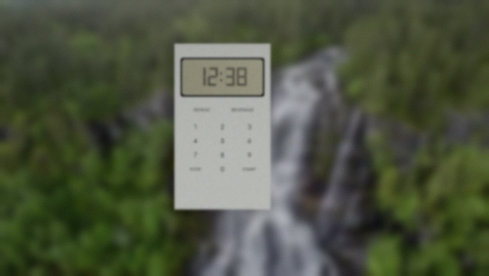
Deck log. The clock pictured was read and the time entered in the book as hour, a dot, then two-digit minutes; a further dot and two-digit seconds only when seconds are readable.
12.38
